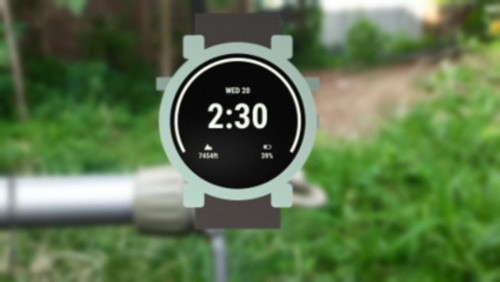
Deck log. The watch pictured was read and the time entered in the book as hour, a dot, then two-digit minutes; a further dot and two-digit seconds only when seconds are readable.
2.30
